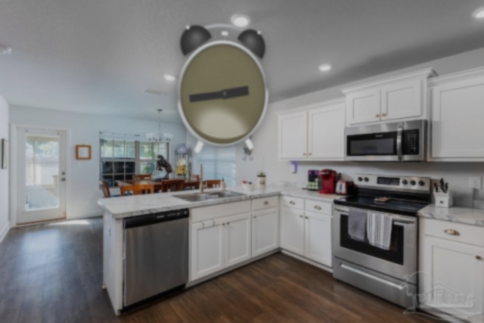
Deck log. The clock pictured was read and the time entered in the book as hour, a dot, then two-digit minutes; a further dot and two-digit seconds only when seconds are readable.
2.44
